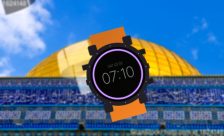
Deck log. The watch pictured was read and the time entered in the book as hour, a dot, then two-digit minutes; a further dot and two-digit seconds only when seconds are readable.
7.10
